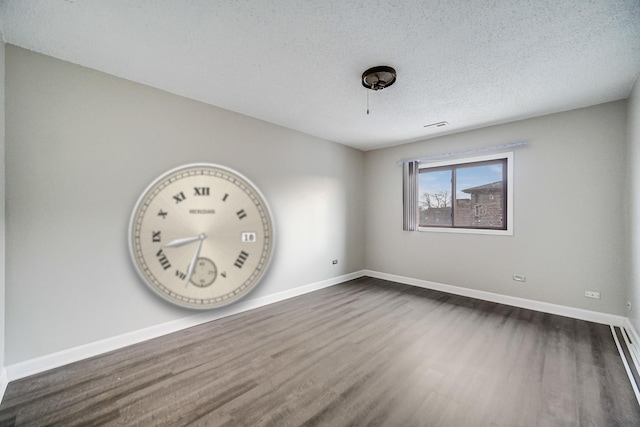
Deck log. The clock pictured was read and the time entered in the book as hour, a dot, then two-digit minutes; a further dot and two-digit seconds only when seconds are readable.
8.33
